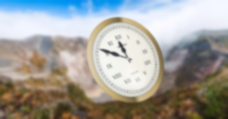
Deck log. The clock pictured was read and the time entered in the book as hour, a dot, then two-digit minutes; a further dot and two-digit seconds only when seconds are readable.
11.51
